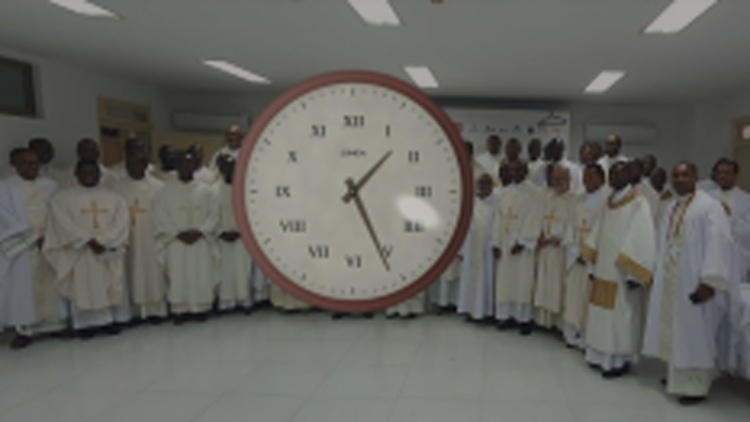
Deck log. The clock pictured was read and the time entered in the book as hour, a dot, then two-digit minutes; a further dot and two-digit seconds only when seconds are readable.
1.26
